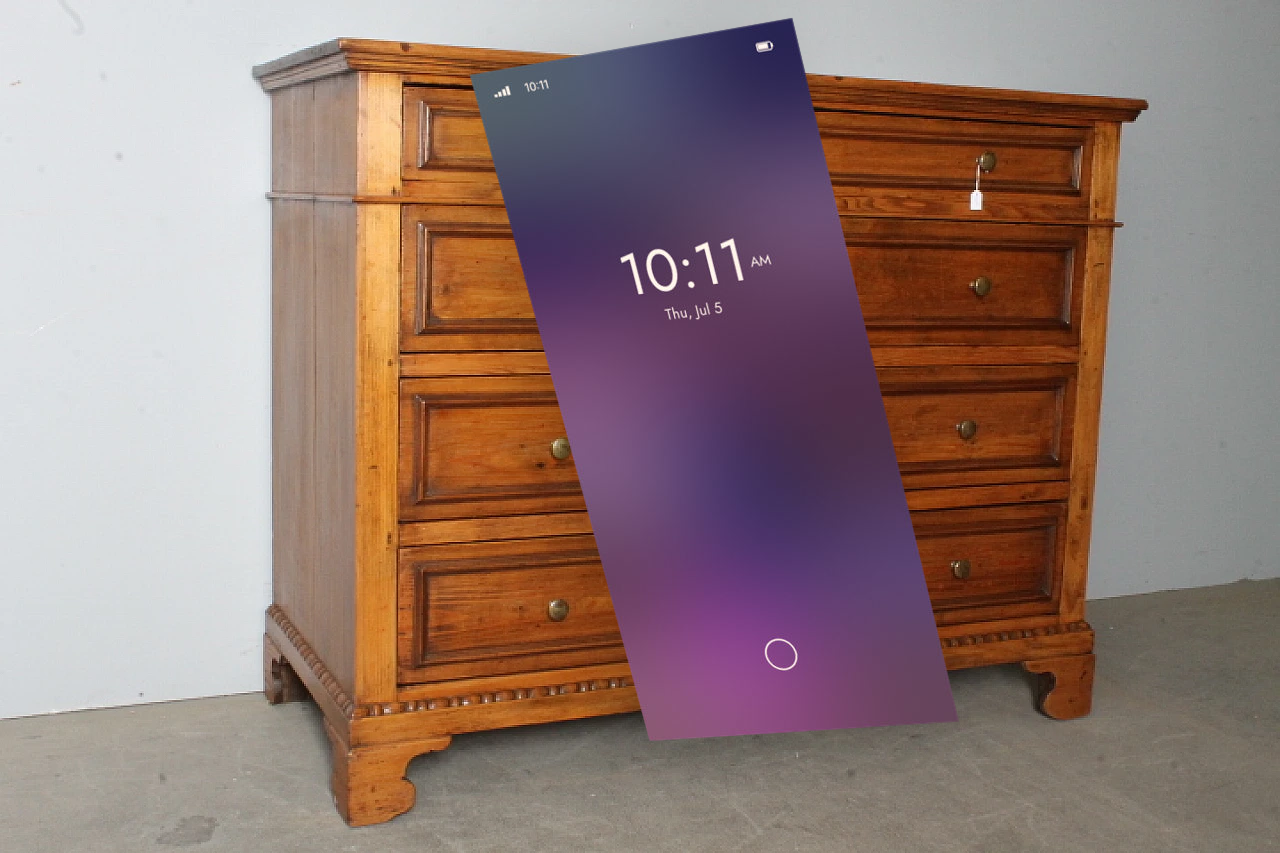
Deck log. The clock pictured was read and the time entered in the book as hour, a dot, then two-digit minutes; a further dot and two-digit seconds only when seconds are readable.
10.11
